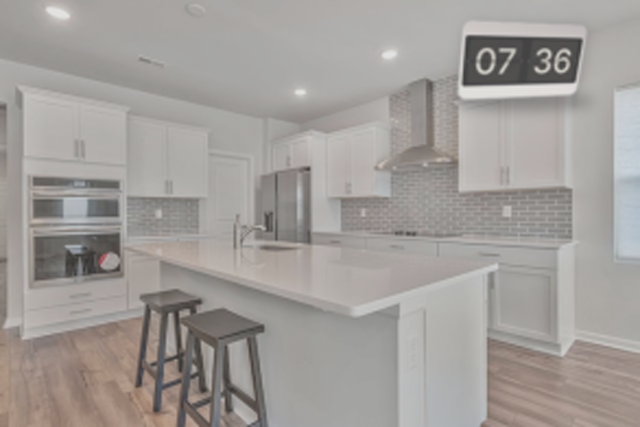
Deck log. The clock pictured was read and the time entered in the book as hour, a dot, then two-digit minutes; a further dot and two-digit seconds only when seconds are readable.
7.36
